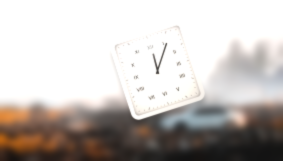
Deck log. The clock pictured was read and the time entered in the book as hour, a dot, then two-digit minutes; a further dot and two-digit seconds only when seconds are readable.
12.06
